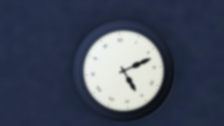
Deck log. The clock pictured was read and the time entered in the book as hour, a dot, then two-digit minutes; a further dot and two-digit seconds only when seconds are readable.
5.12
